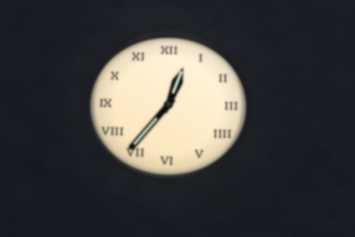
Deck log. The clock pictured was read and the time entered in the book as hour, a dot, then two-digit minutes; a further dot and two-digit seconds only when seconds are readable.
12.36
